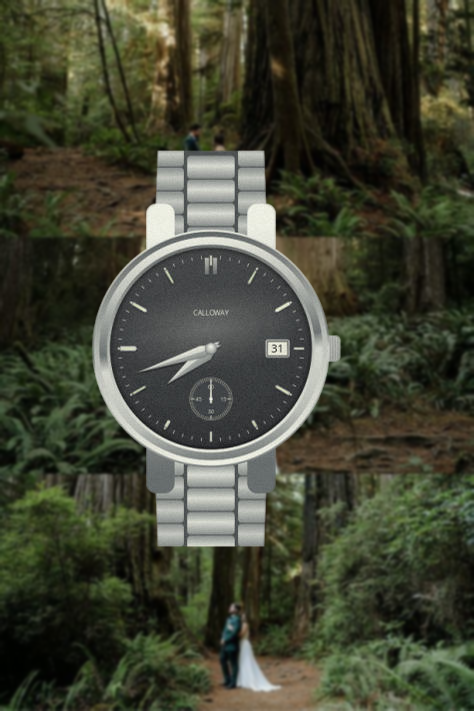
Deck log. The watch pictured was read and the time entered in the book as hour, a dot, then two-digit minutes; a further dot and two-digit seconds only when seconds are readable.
7.42
